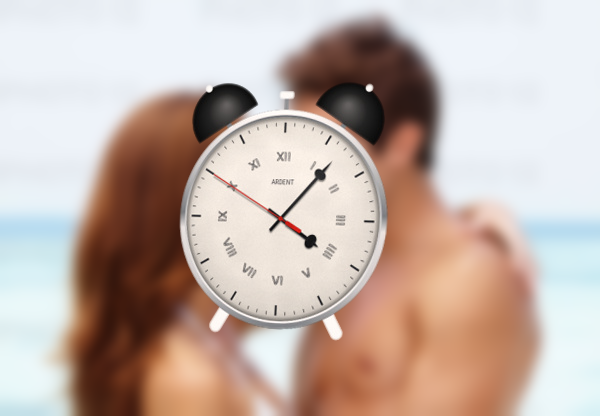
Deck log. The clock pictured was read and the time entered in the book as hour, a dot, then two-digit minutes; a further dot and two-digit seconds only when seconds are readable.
4.06.50
